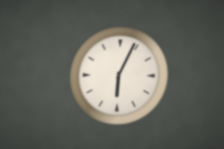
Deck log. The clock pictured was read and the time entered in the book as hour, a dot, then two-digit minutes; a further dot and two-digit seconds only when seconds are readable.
6.04
